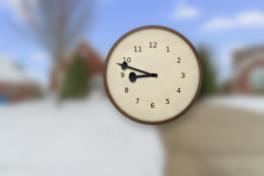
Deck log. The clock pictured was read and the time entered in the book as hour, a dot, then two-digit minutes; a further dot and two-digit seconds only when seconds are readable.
8.48
